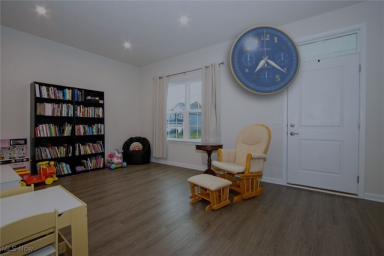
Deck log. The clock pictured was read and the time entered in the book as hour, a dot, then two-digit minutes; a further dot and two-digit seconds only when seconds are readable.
7.21
